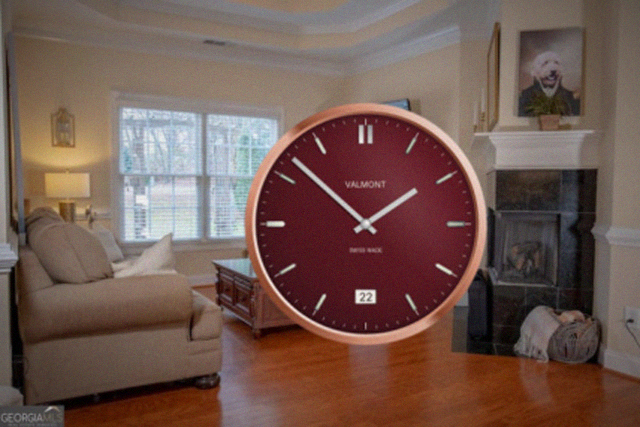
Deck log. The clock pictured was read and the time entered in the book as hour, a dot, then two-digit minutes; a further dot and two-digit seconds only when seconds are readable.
1.52
